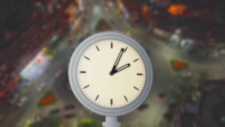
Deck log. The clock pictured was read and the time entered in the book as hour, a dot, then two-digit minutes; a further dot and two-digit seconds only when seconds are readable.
2.04
